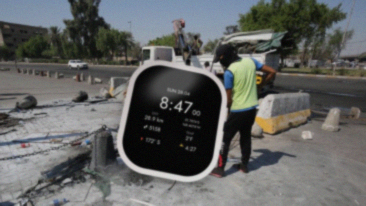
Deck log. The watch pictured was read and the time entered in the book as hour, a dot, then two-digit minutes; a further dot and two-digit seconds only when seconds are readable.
8.47
